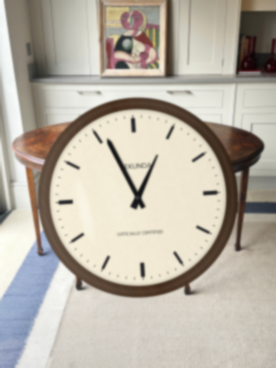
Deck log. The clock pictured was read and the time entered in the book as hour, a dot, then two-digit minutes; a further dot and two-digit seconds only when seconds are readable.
12.56
